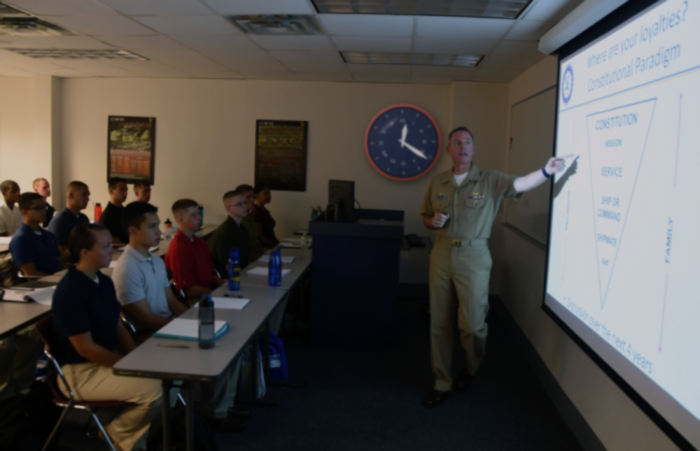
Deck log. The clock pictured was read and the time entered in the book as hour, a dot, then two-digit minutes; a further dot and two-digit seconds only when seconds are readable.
12.21
